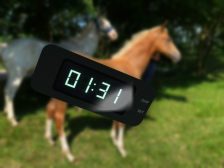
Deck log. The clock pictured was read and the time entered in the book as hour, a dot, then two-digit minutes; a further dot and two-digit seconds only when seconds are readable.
1.31
